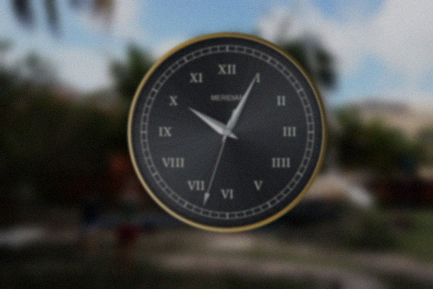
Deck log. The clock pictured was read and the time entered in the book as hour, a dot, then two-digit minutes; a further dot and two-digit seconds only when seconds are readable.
10.04.33
